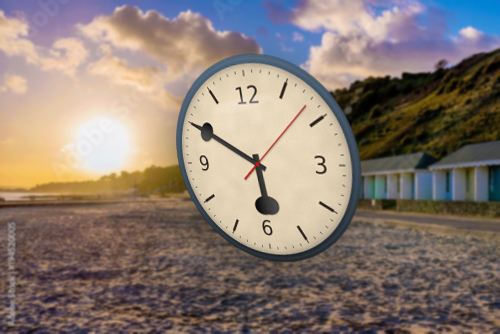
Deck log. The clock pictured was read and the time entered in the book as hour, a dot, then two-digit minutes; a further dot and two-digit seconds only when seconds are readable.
5.50.08
